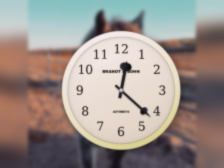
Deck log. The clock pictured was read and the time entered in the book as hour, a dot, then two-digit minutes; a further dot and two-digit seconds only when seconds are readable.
12.22
